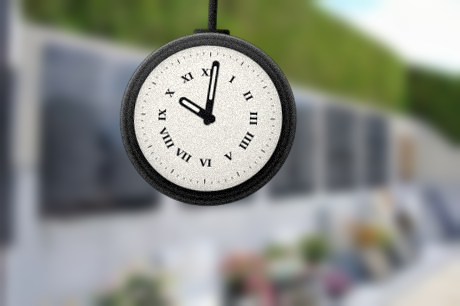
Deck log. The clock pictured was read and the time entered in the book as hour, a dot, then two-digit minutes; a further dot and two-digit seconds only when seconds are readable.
10.01
